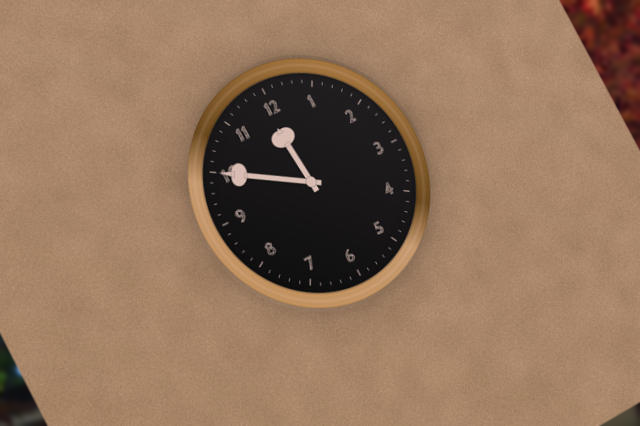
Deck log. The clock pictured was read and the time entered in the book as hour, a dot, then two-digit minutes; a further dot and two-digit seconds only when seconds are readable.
11.50
